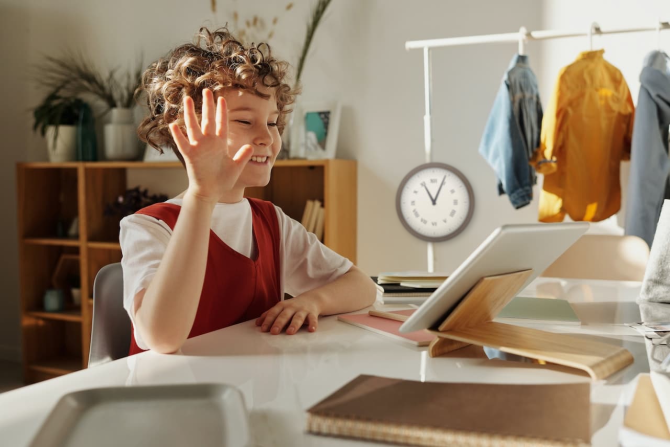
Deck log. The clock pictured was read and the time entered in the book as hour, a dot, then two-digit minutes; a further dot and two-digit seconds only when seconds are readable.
11.04
